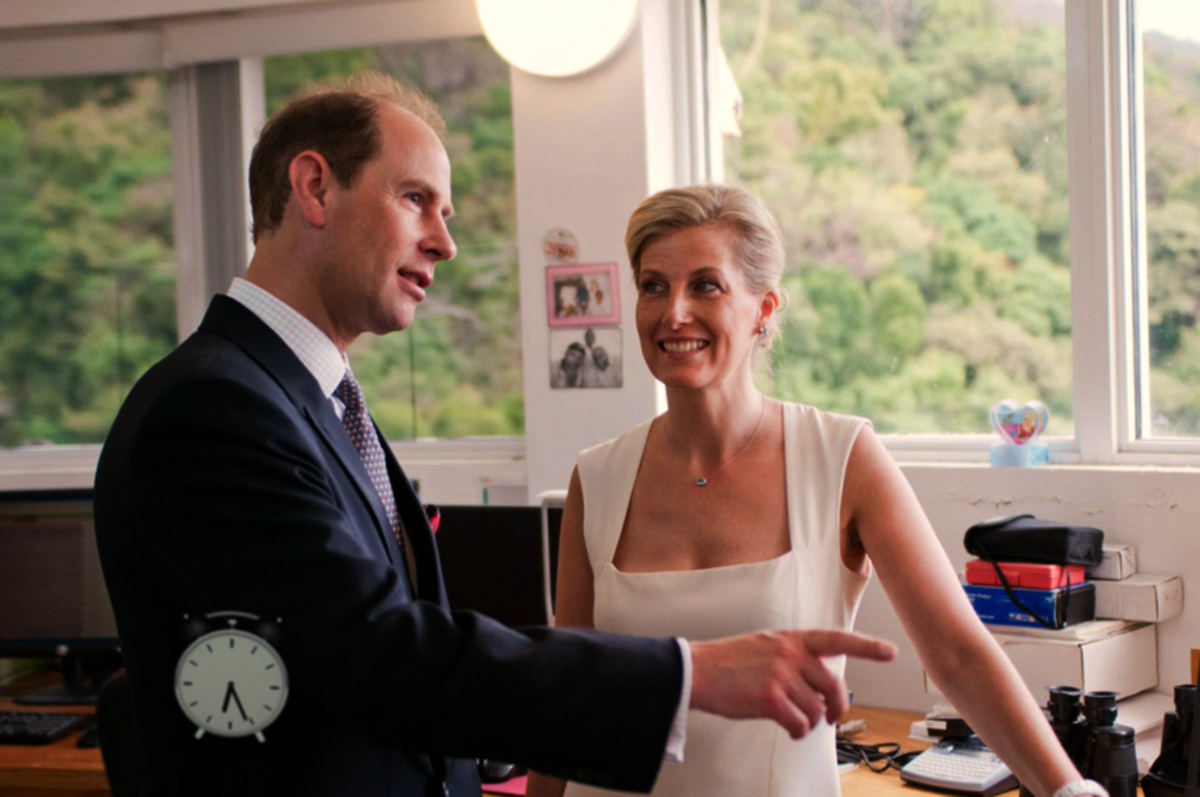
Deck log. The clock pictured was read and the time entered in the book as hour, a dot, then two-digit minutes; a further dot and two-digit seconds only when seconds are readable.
6.26
